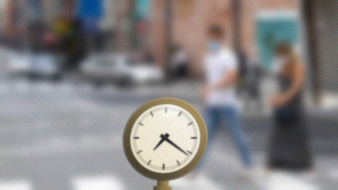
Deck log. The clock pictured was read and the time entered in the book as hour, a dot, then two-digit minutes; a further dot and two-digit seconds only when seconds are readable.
7.21
